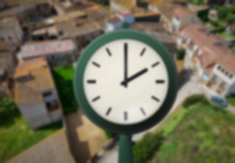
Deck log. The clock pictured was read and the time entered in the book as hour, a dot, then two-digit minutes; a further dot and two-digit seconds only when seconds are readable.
2.00
